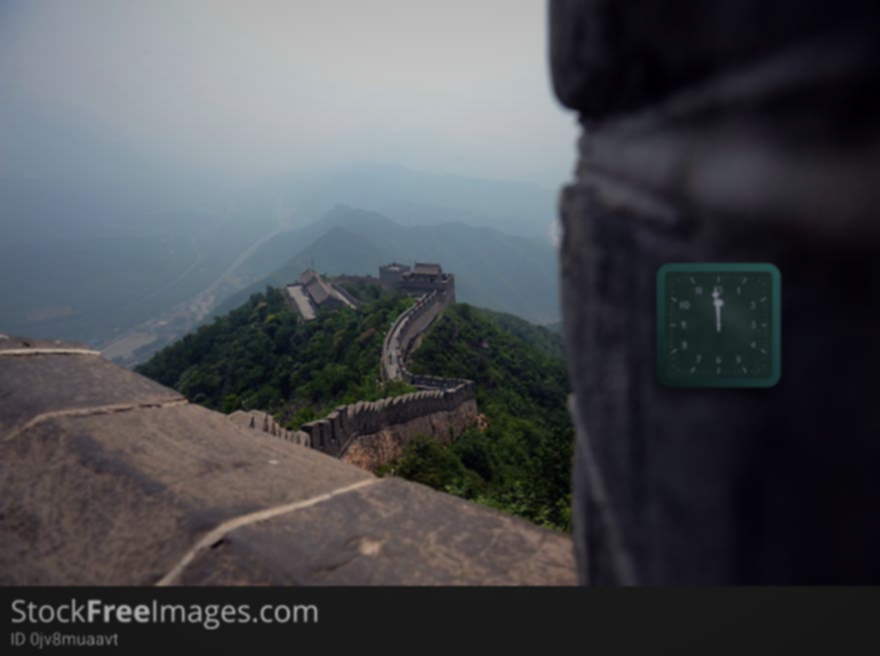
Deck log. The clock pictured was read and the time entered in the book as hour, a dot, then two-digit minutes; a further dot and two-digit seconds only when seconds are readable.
11.59
